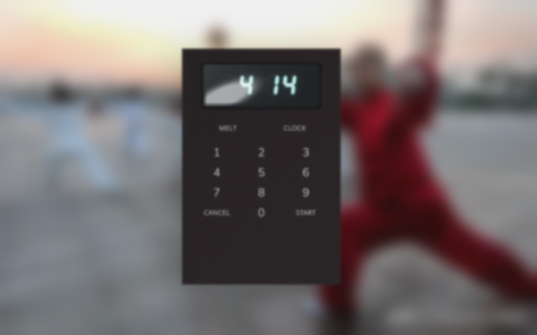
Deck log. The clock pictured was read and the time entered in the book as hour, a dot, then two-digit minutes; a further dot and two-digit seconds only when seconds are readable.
4.14
